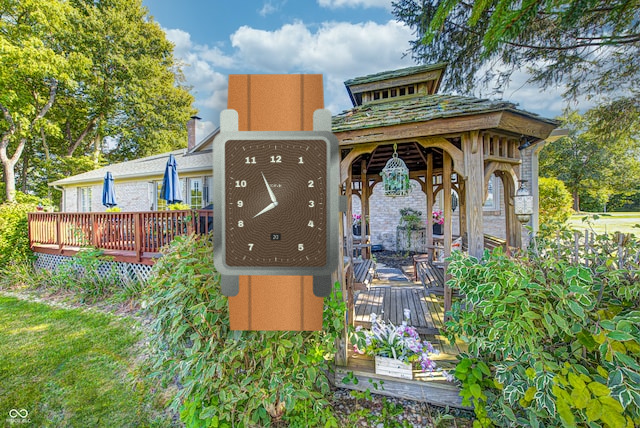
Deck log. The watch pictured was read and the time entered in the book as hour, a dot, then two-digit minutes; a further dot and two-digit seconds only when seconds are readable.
7.56
